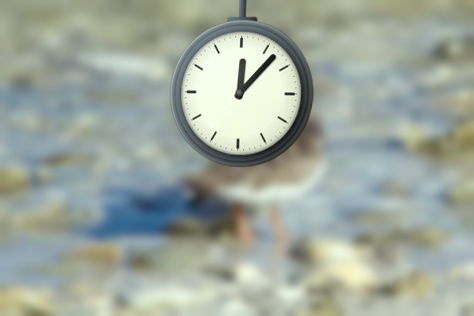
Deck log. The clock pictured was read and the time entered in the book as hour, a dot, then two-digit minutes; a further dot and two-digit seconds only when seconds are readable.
12.07
